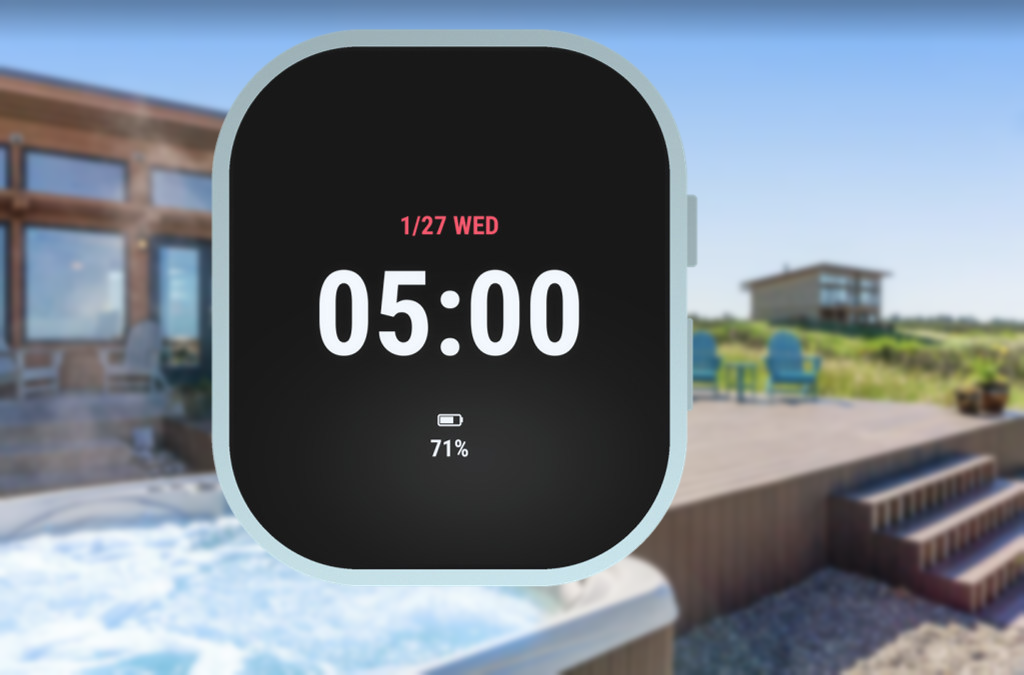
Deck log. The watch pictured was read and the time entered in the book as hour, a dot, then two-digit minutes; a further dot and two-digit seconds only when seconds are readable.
5.00
